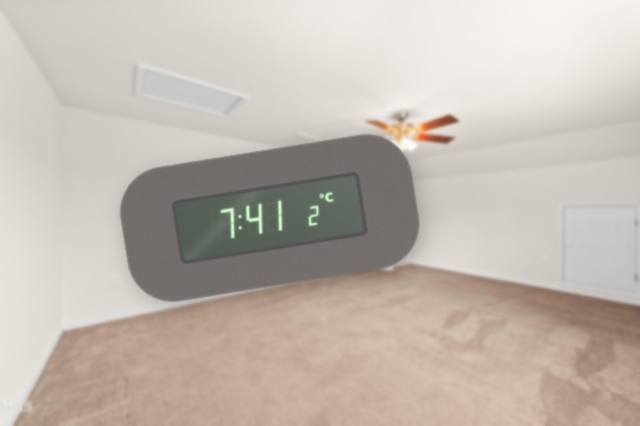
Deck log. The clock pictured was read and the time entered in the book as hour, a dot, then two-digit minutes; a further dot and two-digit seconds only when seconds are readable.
7.41
